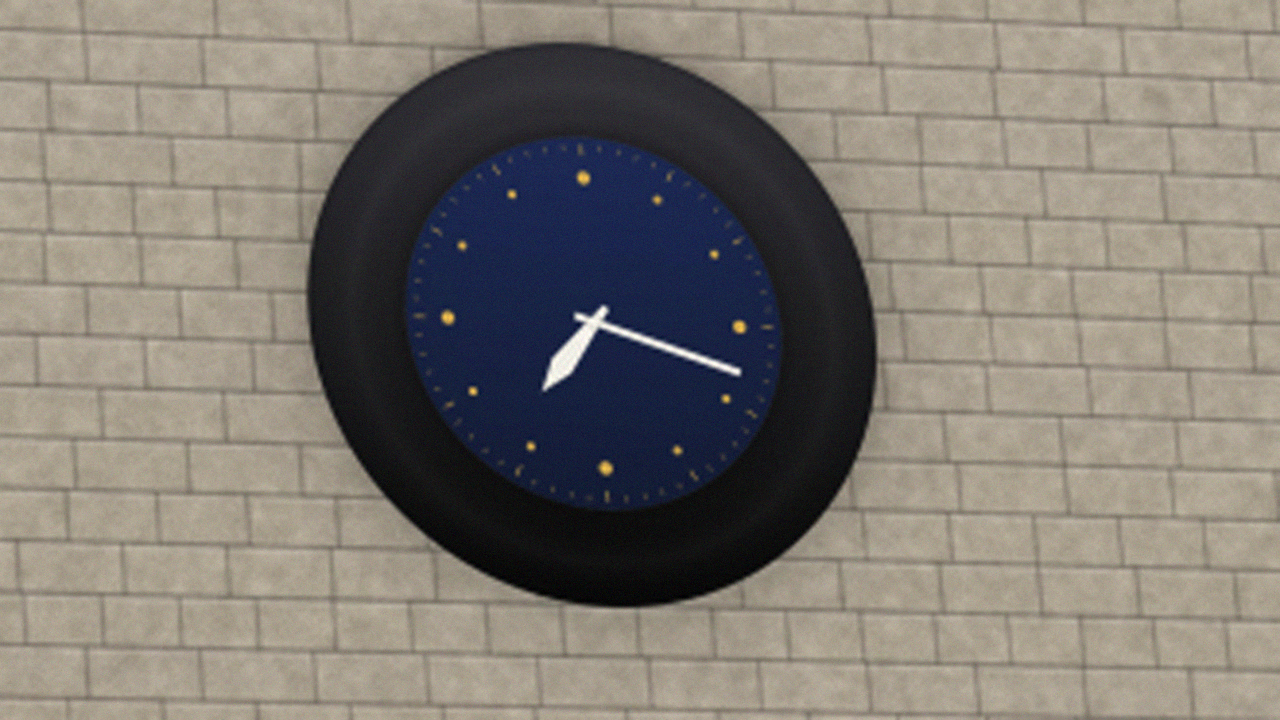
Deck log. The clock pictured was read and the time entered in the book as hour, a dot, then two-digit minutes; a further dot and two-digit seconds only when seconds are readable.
7.18
